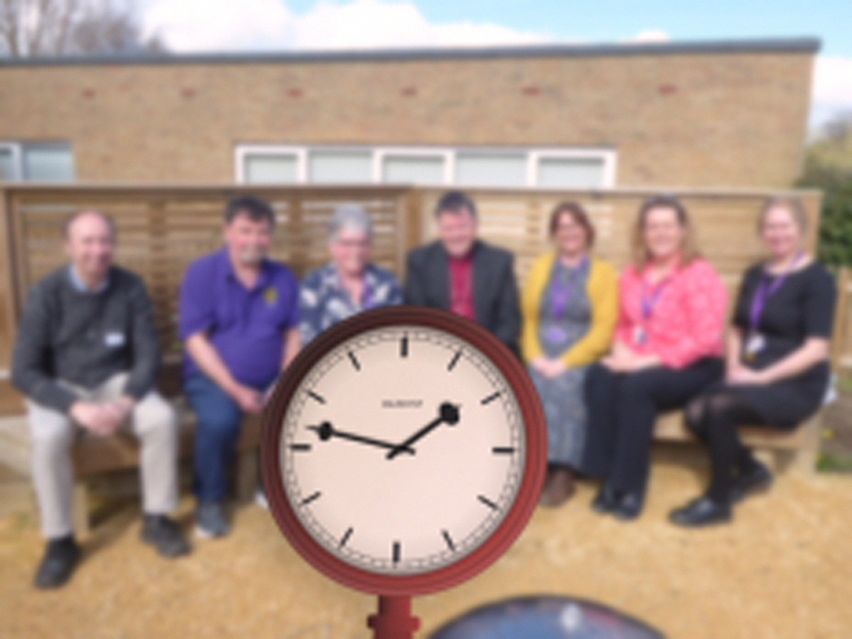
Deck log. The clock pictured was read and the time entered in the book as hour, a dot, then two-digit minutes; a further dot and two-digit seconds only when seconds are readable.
1.47
